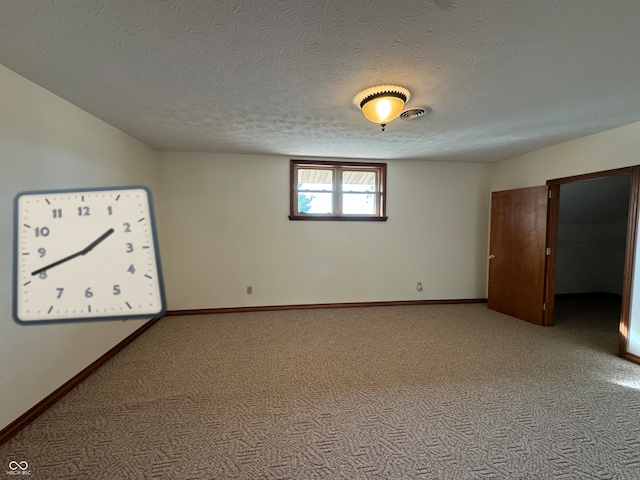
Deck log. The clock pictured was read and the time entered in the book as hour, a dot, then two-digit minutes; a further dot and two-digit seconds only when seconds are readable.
1.41
